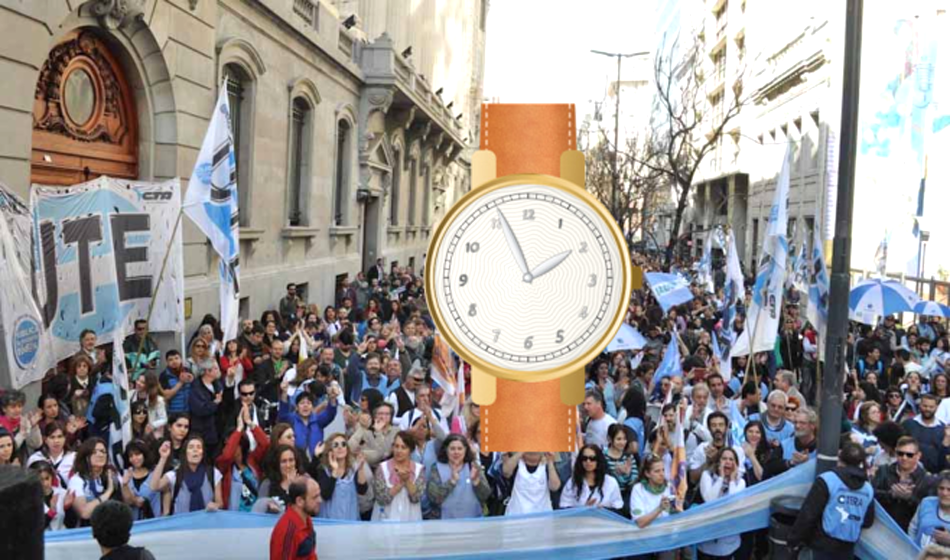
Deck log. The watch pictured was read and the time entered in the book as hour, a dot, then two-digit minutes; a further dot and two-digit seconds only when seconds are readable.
1.56
